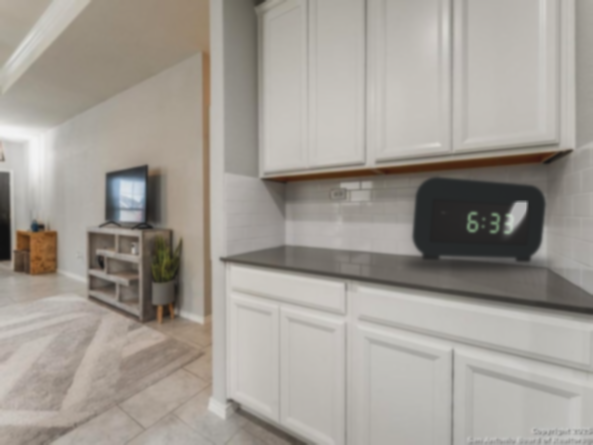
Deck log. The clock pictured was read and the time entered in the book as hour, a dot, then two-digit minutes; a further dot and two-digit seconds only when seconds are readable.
6.33
